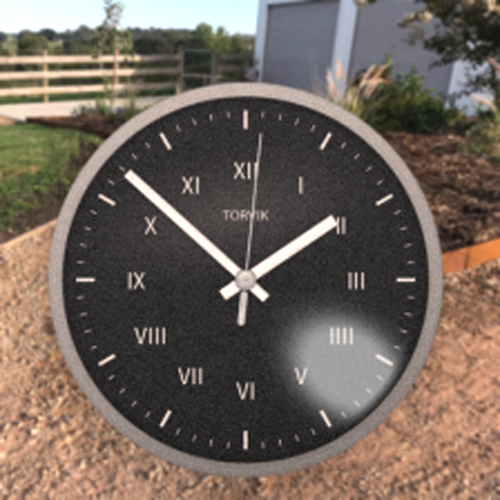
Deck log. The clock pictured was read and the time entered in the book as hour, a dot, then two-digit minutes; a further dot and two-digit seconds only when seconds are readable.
1.52.01
